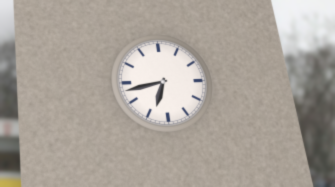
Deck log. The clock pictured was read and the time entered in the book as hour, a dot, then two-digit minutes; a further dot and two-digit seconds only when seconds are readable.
6.43
